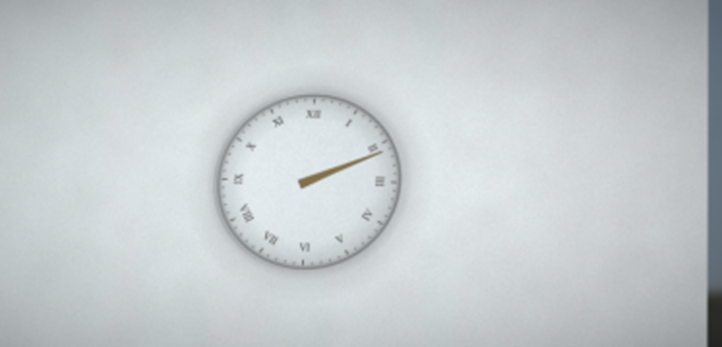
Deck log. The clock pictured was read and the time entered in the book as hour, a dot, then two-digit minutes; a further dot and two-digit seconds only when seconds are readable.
2.11
